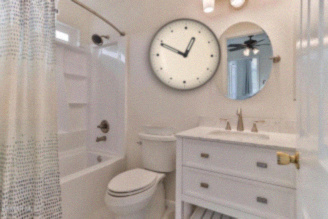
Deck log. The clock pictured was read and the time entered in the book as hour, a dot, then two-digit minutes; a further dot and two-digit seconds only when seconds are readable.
12.49
